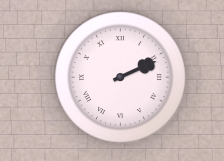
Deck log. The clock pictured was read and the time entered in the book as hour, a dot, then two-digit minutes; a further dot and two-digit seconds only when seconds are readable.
2.11
